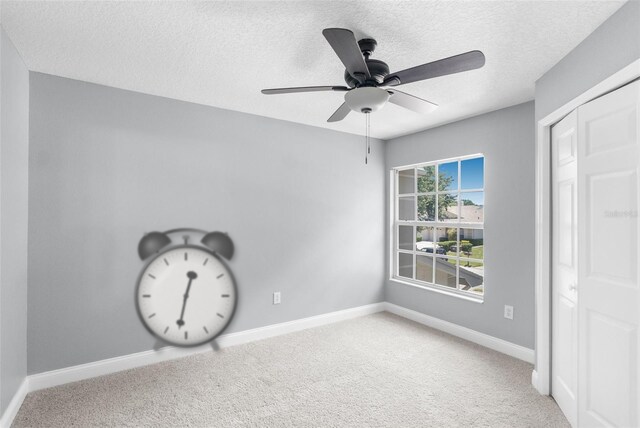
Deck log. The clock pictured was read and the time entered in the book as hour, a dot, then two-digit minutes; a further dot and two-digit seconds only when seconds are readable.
12.32
